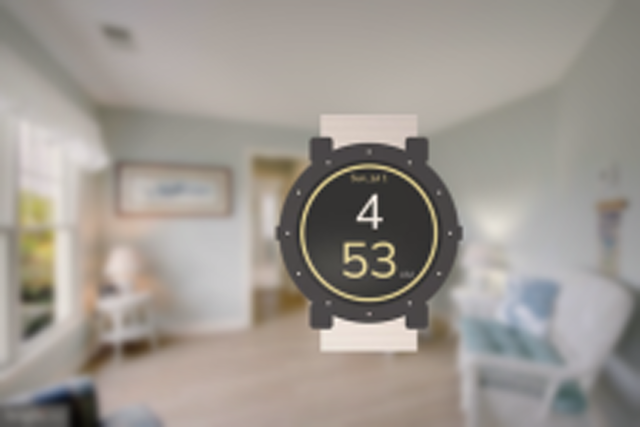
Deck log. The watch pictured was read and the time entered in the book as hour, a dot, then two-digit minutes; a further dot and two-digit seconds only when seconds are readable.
4.53
